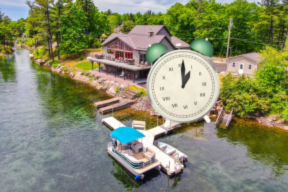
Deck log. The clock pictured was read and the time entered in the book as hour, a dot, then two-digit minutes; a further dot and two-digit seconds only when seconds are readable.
1.01
